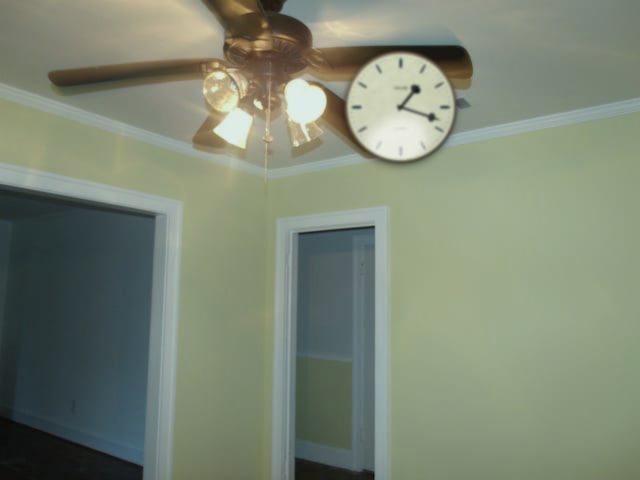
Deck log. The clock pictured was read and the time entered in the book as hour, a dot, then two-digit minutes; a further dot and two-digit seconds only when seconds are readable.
1.18
